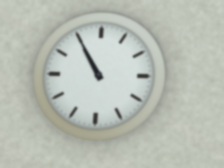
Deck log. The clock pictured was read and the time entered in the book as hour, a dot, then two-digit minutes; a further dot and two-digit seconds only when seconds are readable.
10.55
